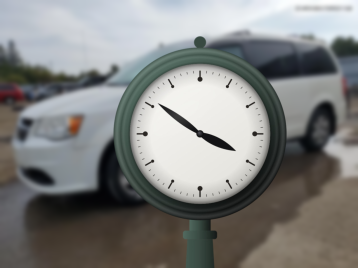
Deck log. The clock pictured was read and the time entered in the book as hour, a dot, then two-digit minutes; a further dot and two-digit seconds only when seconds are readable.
3.51
